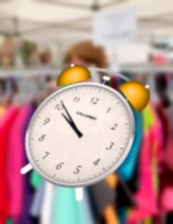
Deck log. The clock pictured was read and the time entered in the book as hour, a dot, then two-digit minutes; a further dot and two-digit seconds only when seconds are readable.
9.51
